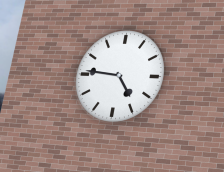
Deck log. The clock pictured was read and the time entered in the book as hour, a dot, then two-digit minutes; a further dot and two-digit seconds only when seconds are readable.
4.46
